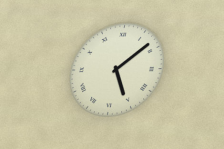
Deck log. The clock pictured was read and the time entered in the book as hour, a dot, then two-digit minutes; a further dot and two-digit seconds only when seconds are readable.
5.08
